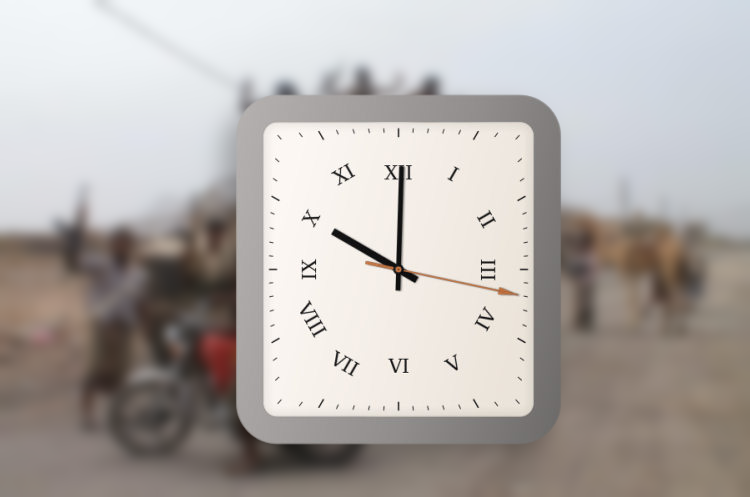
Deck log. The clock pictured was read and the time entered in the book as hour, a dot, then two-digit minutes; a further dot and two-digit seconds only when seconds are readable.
10.00.17
